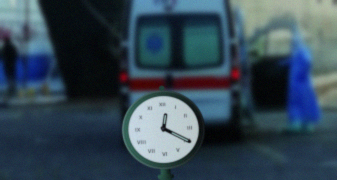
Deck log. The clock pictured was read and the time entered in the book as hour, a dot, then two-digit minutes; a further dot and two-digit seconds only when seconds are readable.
12.20
